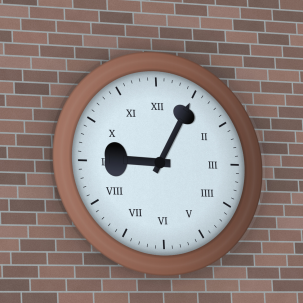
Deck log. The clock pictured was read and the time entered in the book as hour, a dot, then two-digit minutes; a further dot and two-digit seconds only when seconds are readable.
9.05
